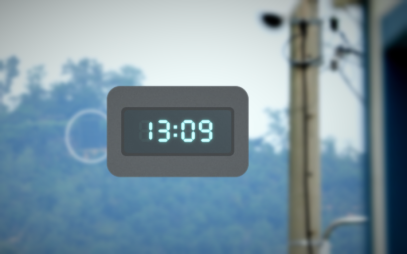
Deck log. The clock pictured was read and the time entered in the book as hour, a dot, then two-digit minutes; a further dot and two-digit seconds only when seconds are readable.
13.09
